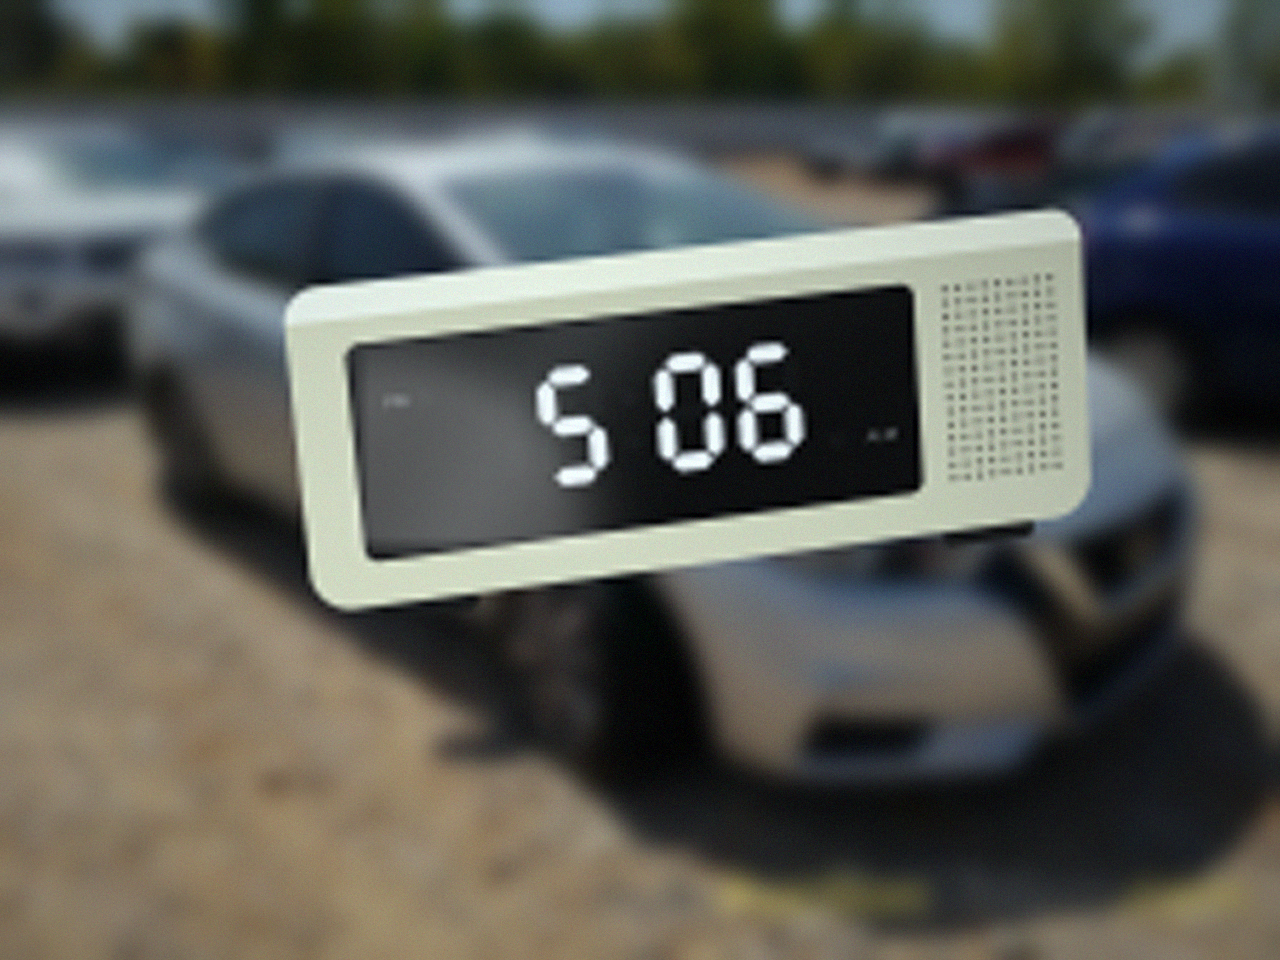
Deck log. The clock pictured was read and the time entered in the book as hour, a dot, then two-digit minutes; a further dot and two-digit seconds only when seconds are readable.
5.06
